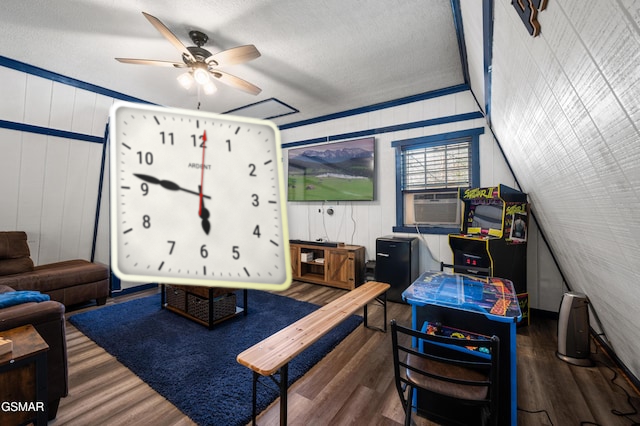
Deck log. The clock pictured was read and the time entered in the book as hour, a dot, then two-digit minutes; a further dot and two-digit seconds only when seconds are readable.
5.47.01
